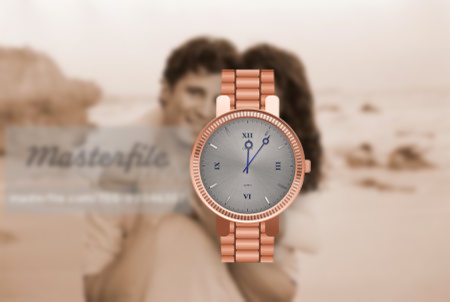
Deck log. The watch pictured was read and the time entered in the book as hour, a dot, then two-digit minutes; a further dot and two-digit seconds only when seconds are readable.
12.06
